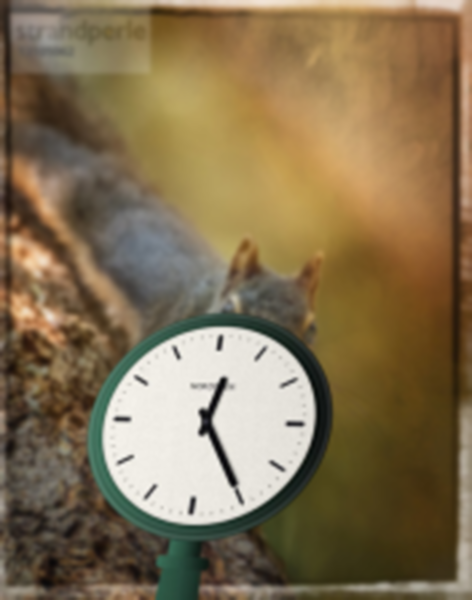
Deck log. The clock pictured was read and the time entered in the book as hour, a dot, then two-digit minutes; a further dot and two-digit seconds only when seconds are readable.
12.25
